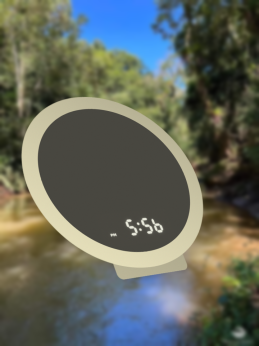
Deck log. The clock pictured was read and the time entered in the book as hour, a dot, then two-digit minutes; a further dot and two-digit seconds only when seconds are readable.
5.56
